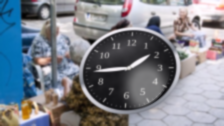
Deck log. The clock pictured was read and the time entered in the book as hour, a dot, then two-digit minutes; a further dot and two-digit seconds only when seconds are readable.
1.44
